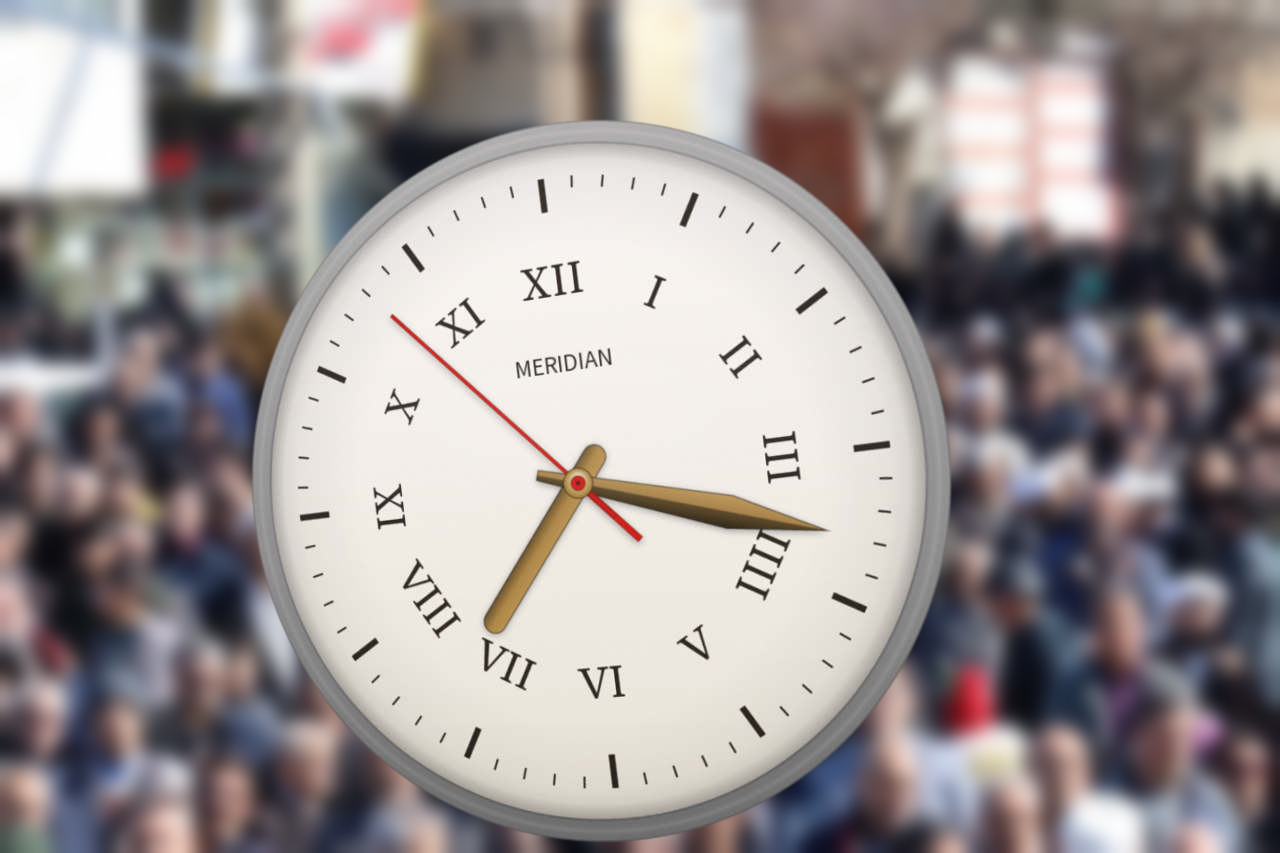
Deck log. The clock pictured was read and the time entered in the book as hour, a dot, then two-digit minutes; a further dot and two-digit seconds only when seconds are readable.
7.17.53
